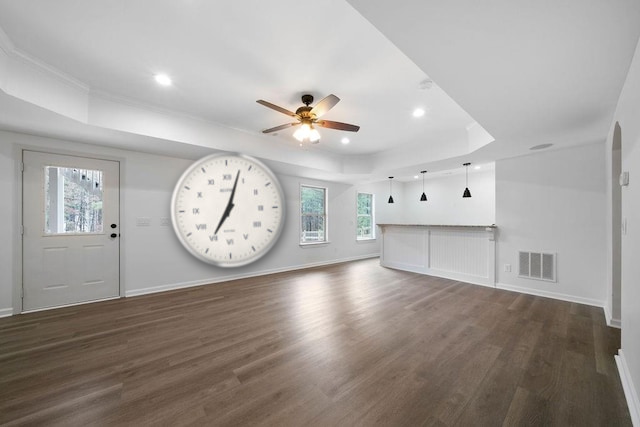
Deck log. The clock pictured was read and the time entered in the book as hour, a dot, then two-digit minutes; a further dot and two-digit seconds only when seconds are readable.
7.03
